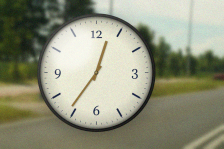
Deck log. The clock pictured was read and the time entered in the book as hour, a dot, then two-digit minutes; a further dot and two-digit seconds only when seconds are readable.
12.36
